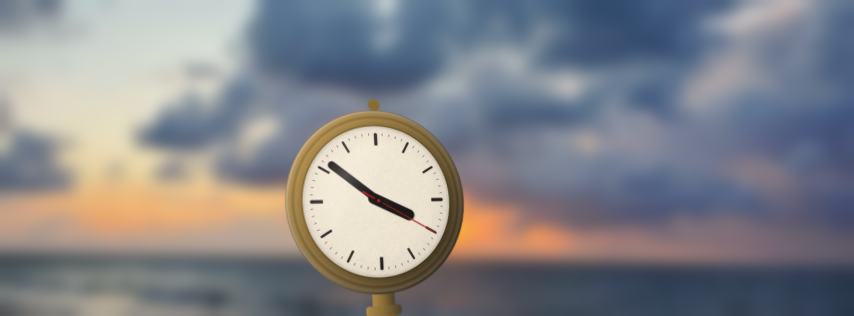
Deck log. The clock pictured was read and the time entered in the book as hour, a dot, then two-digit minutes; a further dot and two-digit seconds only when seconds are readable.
3.51.20
